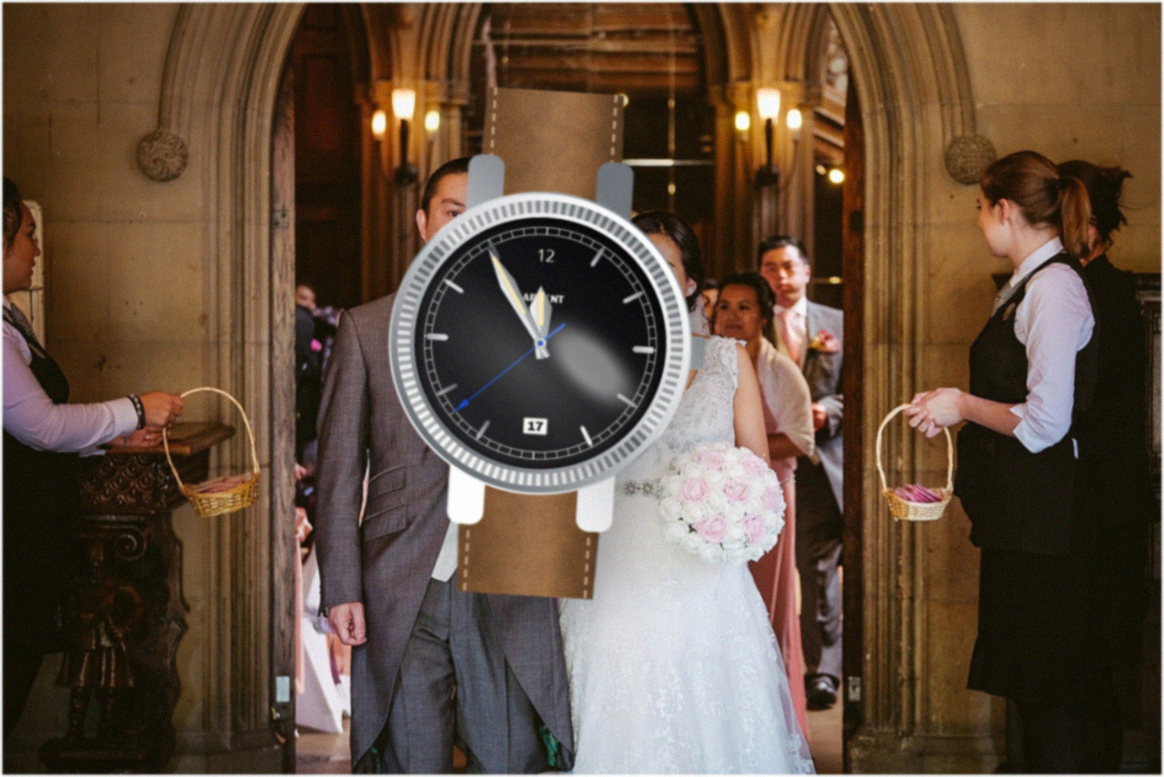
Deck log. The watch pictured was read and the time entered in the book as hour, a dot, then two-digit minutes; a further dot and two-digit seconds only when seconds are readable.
11.54.38
